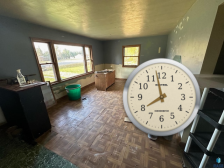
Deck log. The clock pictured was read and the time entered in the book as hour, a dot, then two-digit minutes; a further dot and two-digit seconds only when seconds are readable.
7.58
